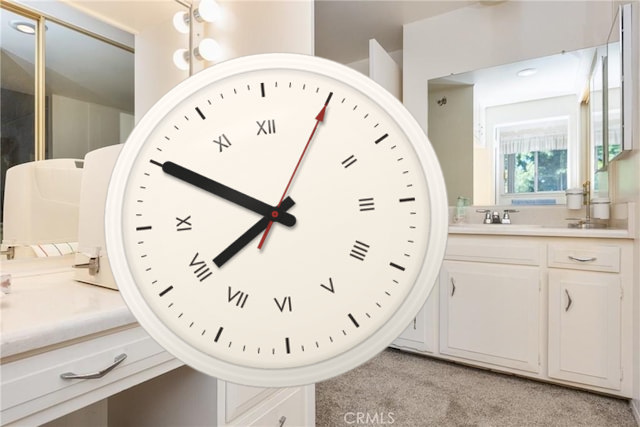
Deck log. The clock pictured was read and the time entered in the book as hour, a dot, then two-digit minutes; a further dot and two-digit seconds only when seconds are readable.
7.50.05
